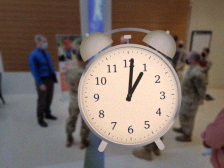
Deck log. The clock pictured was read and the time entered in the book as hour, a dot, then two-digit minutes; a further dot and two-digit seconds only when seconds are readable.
1.01
